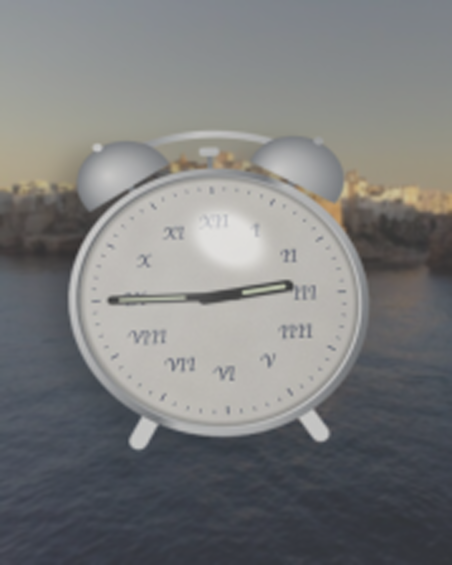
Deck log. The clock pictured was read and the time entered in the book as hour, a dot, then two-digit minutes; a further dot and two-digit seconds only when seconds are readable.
2.45
